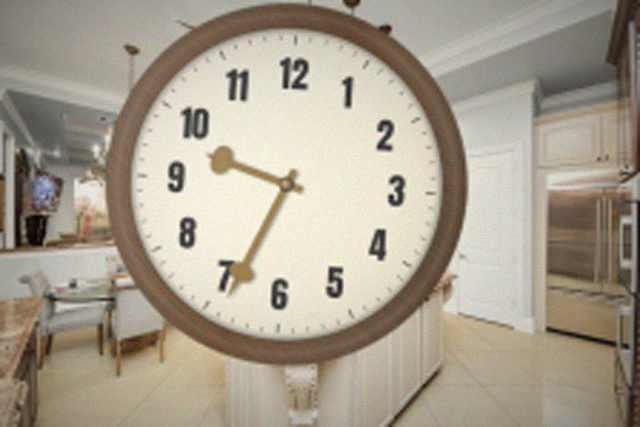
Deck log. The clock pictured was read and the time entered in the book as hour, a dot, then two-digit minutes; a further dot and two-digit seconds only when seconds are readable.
9.34
